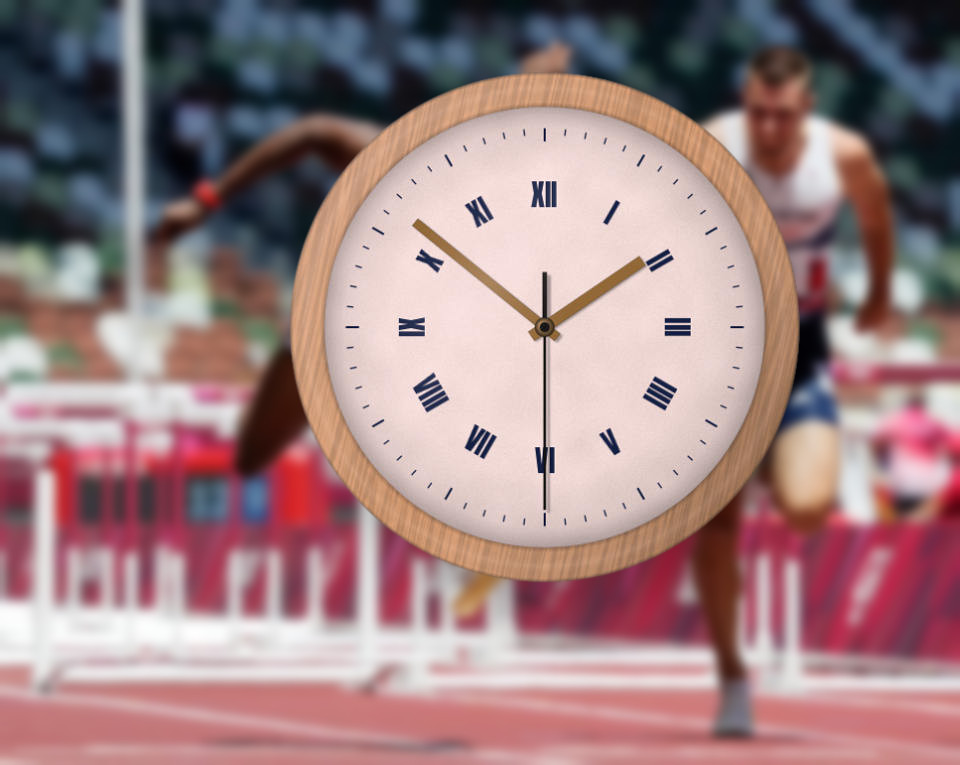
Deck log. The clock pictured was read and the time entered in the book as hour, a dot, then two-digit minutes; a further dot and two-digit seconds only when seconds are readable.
1.51.30
